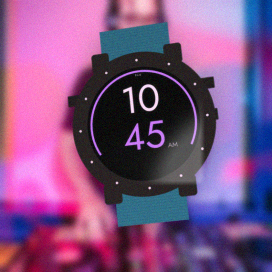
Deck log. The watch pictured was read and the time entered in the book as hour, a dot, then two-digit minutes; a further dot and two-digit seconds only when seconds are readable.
10.45
